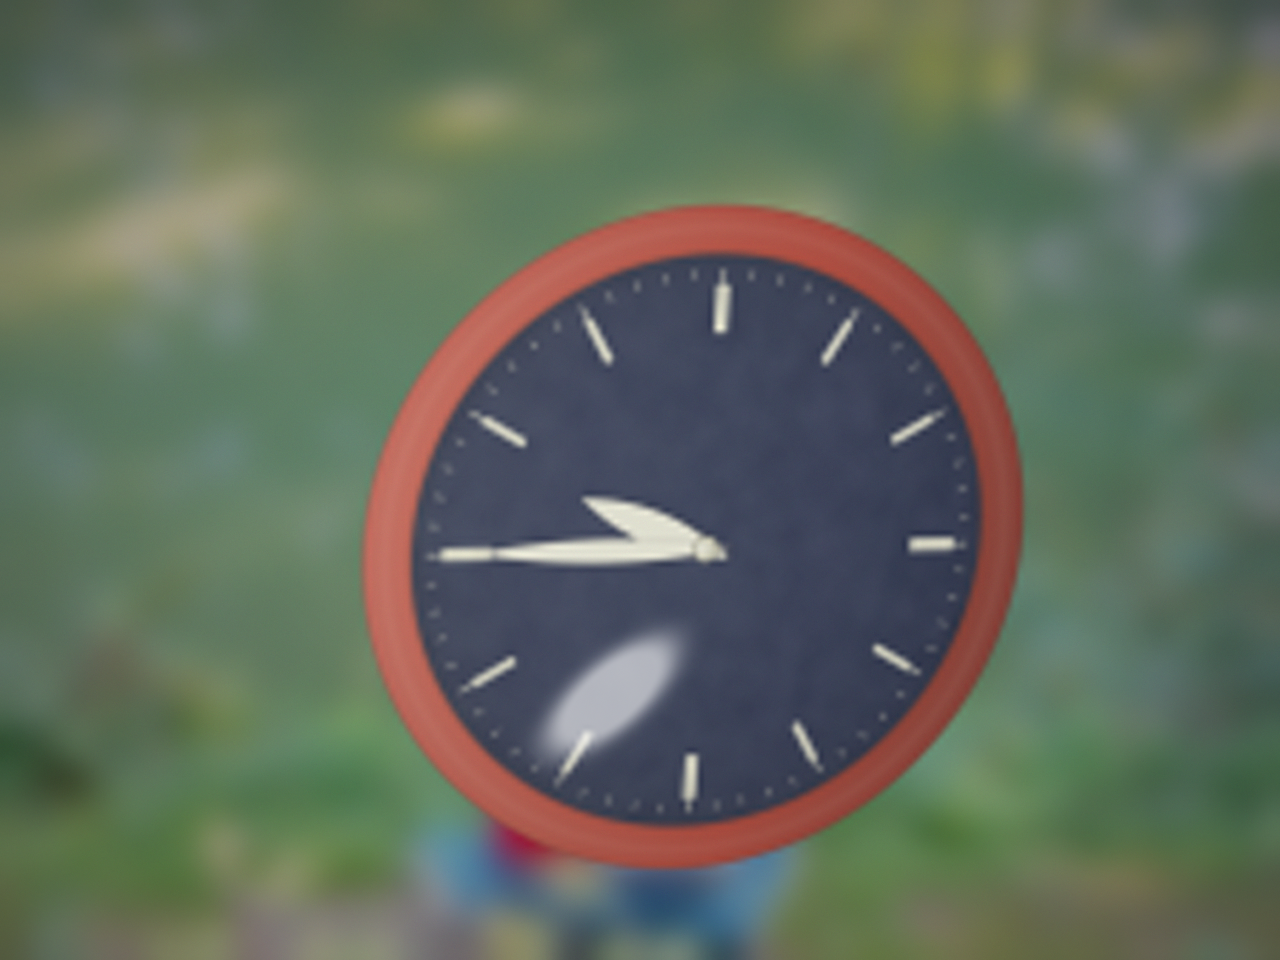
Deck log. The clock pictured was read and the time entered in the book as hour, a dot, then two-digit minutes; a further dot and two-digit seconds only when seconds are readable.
9.45
